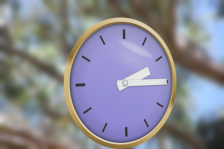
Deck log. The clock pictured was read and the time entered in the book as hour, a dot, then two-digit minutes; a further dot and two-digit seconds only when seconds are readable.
2.15
